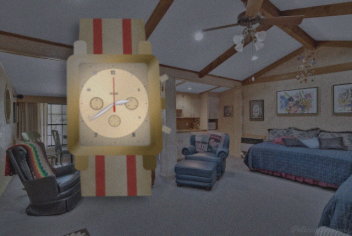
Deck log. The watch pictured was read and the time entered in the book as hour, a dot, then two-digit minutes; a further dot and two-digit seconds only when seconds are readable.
2.39
